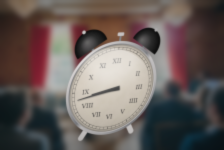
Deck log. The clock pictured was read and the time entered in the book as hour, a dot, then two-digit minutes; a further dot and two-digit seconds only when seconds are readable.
8.43
